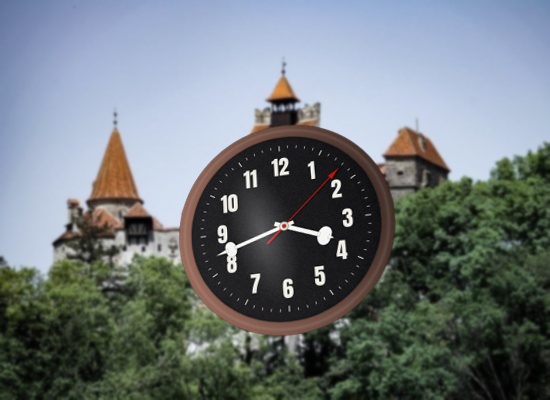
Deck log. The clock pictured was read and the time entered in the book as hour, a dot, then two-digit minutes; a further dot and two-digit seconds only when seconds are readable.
3.42.08
